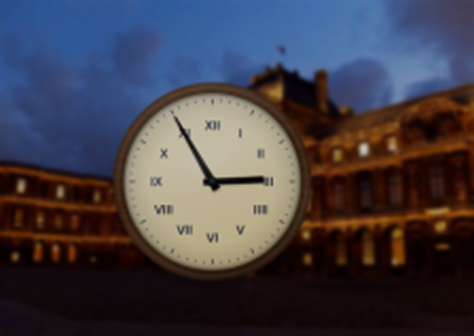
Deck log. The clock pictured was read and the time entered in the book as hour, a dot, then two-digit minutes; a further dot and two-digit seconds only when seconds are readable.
2.55
